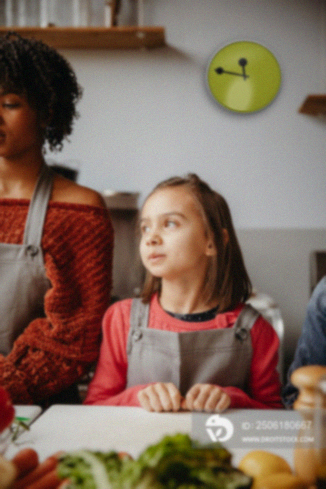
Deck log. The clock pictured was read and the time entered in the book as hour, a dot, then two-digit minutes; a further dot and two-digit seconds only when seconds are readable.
11.47
